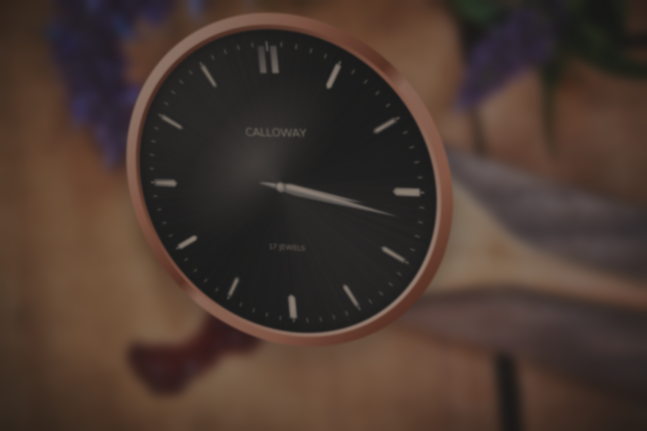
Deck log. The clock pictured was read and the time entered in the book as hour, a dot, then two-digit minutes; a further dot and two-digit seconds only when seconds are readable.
3.17
